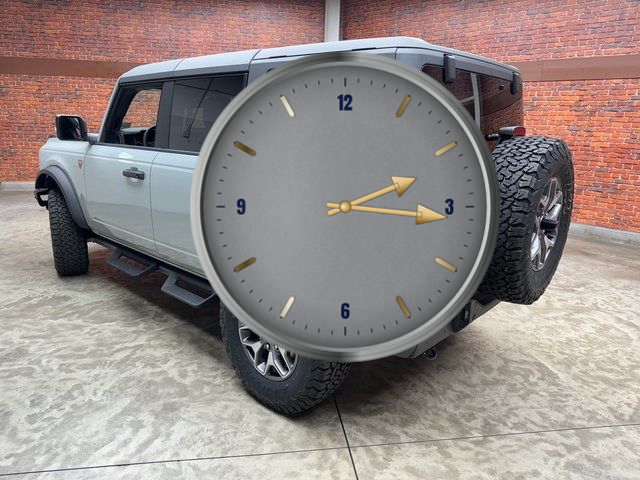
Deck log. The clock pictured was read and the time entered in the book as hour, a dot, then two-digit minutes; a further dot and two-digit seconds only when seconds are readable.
2.16
